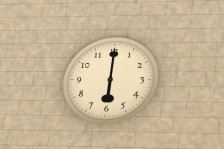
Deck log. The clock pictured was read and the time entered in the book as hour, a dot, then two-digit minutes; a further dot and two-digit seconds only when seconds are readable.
6.00
